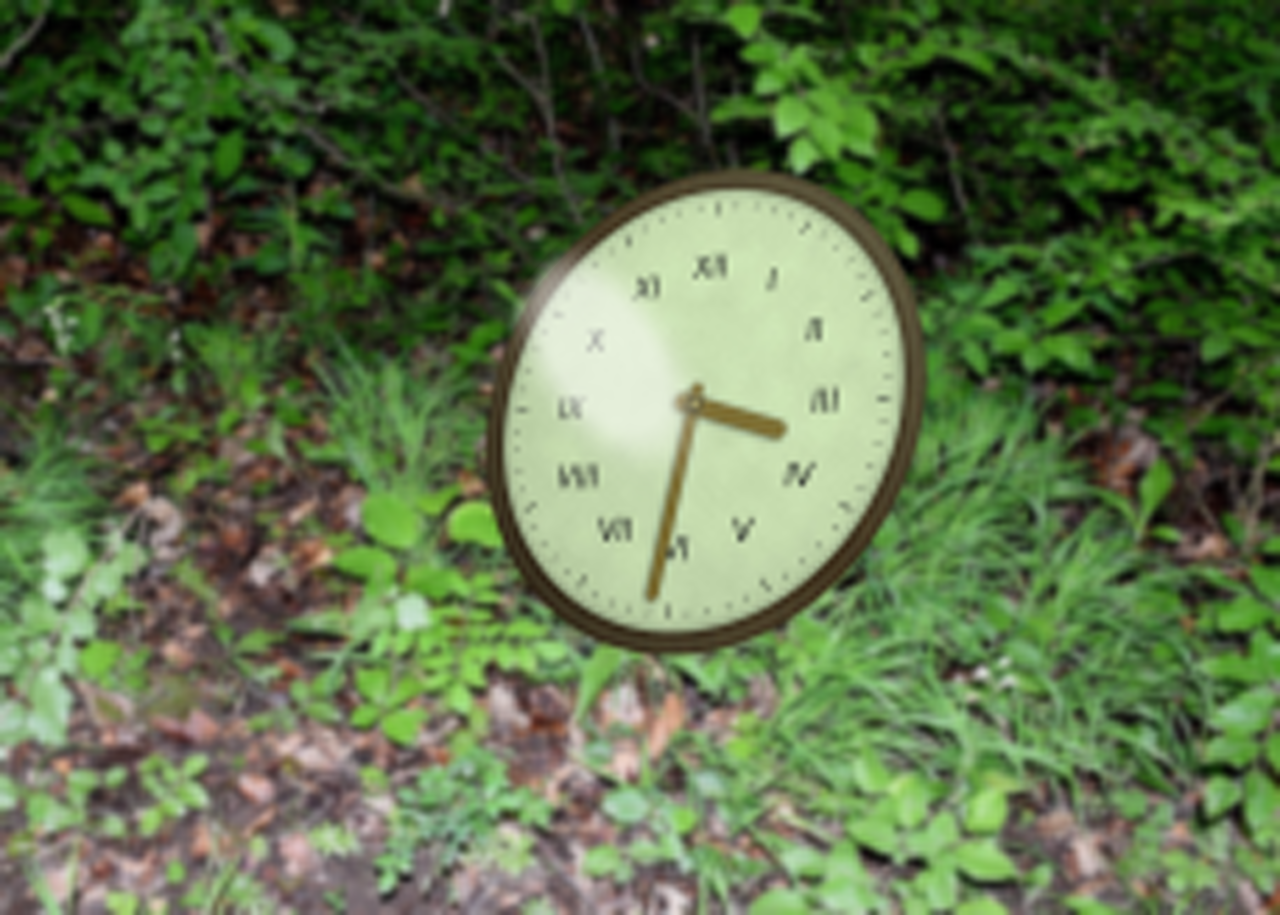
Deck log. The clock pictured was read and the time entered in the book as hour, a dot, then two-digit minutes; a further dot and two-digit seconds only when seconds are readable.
3.31
